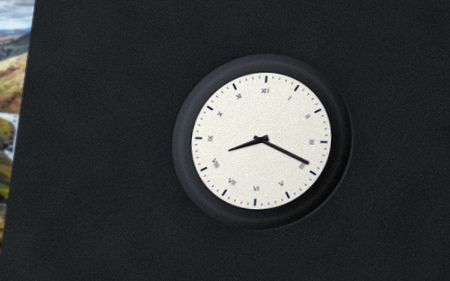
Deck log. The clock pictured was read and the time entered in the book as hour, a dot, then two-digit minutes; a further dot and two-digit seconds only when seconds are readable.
8.19
